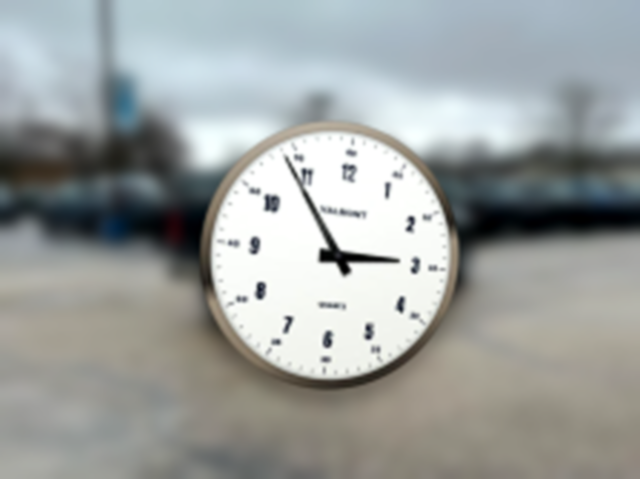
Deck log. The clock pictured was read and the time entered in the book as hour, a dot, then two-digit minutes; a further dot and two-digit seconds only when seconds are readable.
2.54
